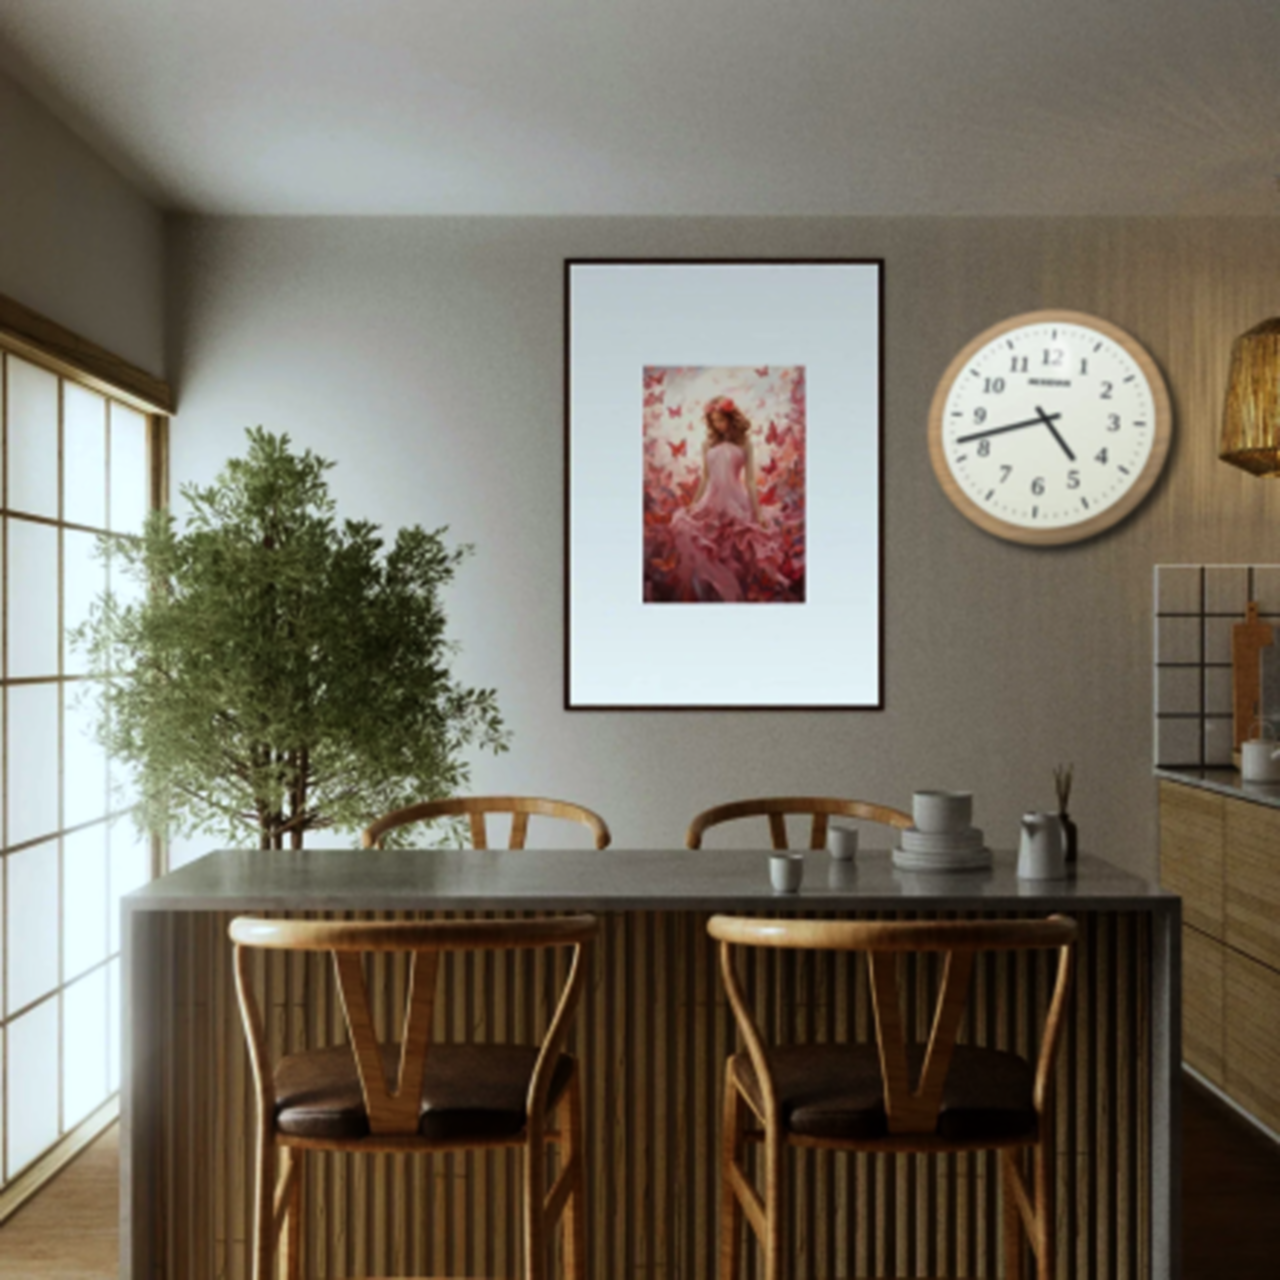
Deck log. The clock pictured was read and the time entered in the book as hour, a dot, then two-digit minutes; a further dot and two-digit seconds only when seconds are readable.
4.42
